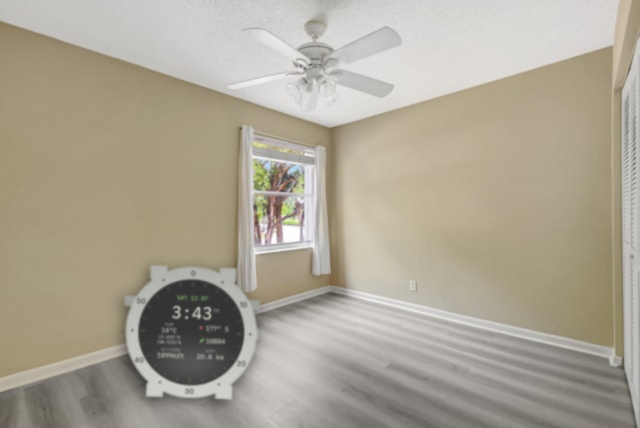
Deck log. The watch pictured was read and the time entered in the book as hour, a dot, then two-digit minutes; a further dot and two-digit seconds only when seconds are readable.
3.43
